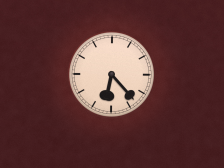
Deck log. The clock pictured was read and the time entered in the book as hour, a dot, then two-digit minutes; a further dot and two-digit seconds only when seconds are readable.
6.23
